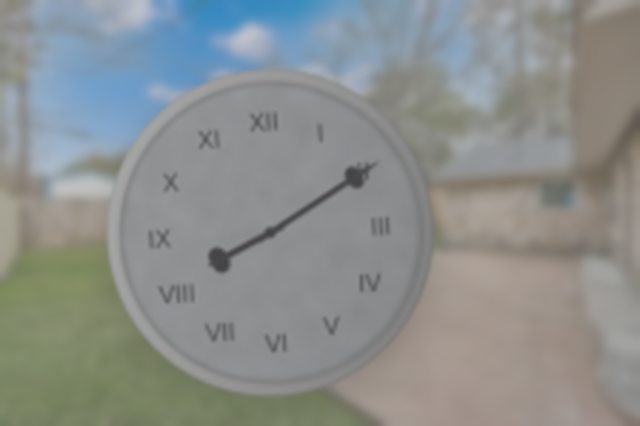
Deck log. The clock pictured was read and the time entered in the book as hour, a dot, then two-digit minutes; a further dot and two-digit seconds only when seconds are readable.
8.10
